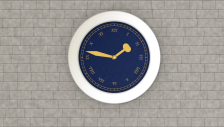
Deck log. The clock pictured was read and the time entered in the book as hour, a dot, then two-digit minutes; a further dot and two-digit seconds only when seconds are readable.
1.47
